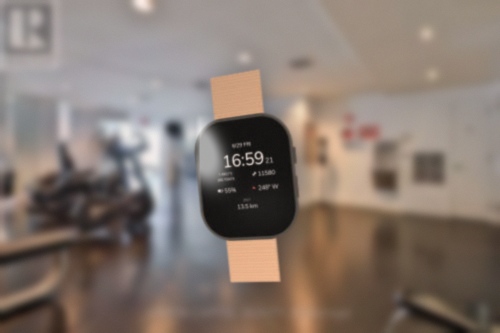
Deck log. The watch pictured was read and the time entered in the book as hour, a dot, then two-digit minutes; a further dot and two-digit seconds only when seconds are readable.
16.59
